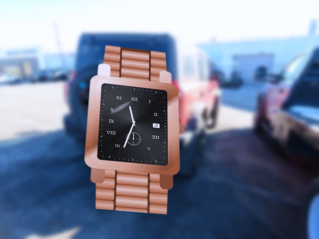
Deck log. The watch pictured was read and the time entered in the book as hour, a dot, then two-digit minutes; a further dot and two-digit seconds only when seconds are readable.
11.33
